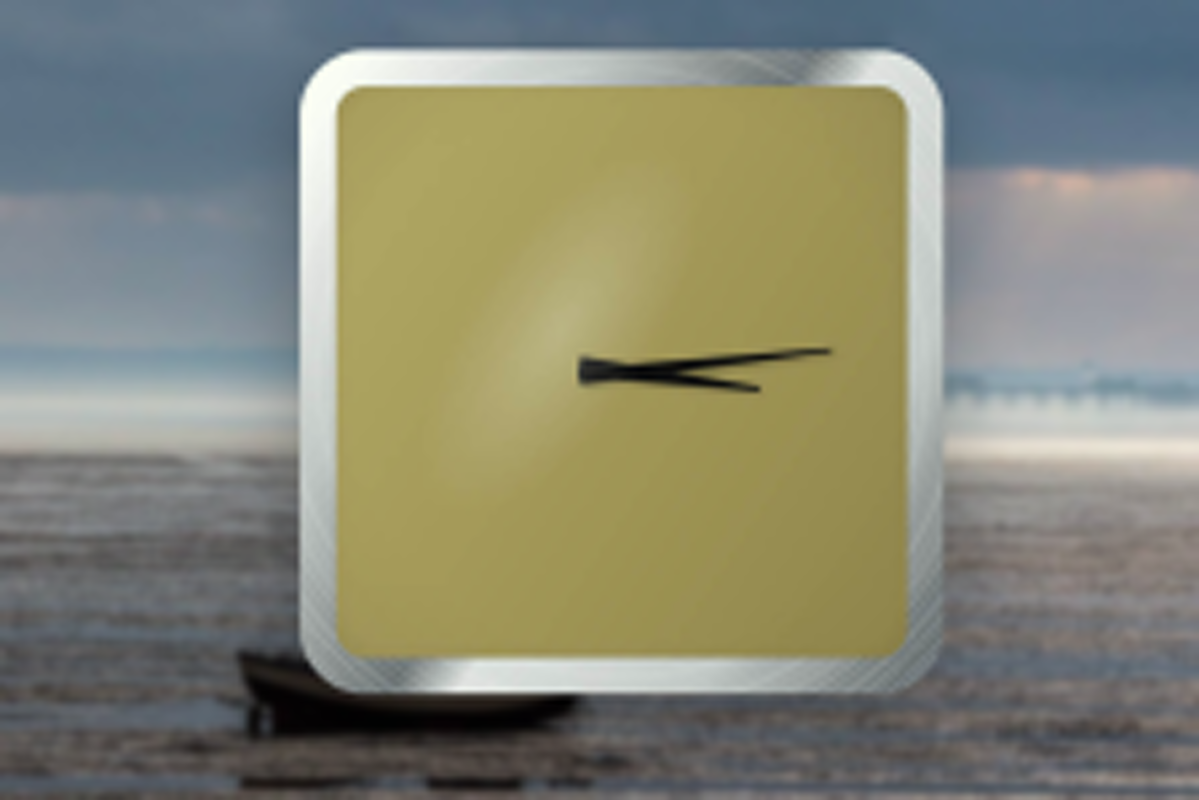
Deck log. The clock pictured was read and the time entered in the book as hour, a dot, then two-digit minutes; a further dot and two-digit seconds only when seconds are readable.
3.14
